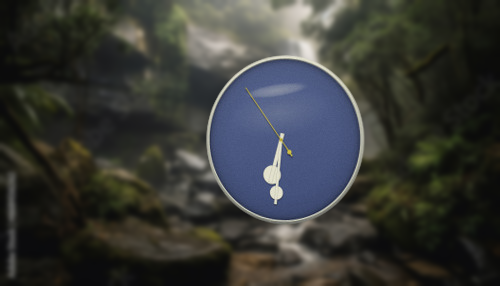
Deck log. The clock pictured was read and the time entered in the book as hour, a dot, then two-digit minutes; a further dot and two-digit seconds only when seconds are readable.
6.30.54
